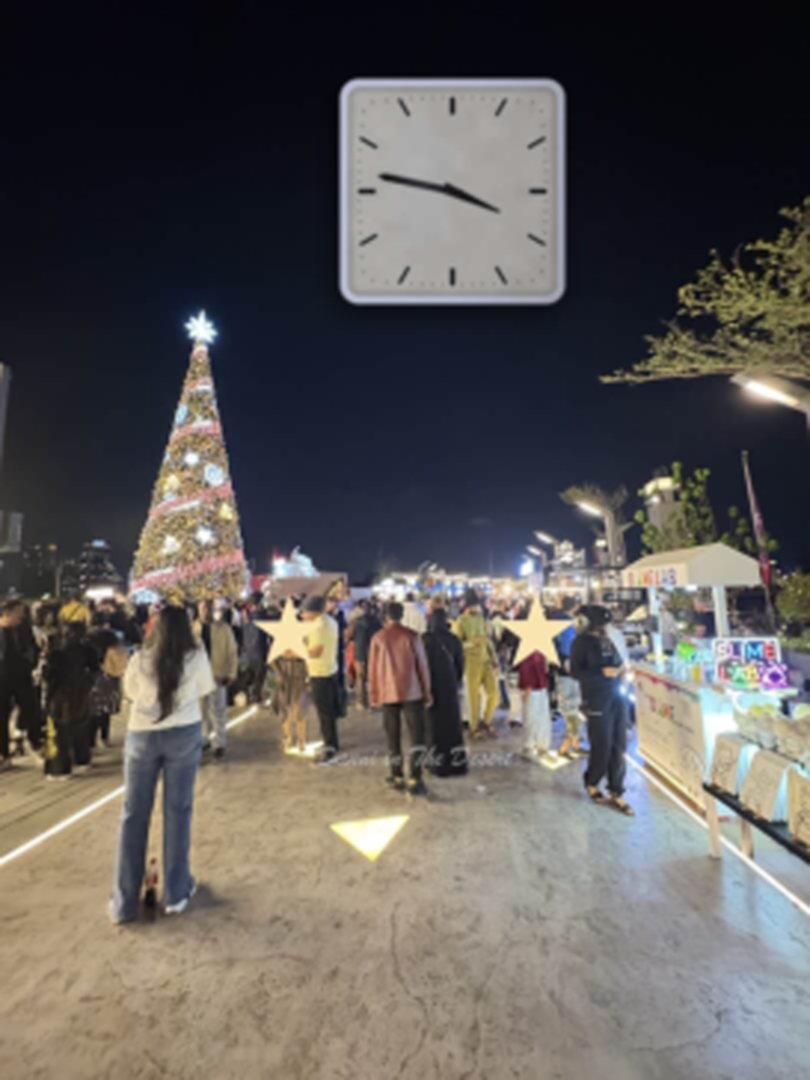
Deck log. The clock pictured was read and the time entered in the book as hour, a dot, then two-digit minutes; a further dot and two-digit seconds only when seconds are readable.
3.47
